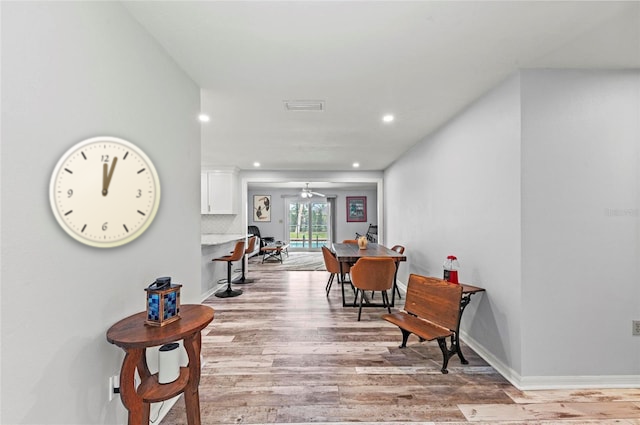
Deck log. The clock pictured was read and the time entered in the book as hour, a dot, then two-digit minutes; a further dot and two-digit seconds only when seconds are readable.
12.03
